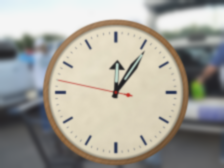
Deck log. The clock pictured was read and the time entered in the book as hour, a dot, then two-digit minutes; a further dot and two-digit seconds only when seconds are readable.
12.05.47
